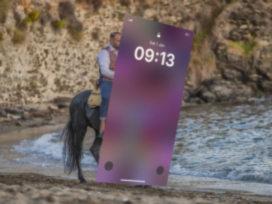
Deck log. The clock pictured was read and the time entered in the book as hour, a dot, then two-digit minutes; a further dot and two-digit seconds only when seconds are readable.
9.13
